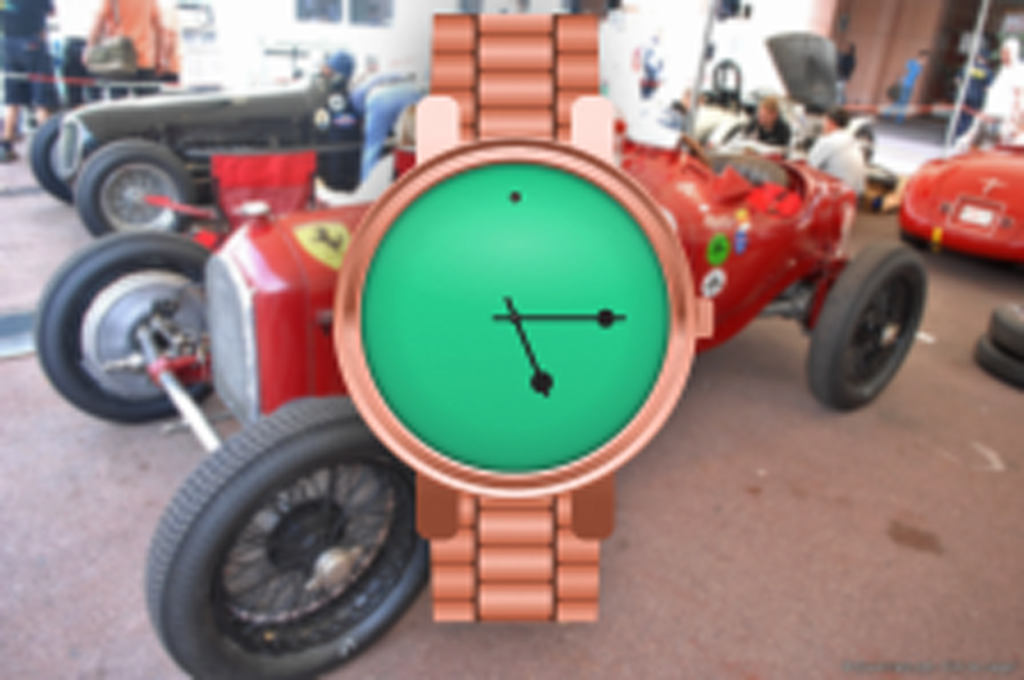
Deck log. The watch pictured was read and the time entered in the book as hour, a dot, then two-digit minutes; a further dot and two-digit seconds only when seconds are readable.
5.15
